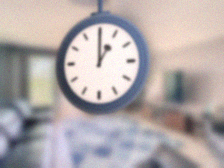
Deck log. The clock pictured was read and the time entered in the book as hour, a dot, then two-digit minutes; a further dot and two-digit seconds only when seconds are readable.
1.00
